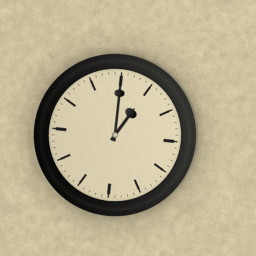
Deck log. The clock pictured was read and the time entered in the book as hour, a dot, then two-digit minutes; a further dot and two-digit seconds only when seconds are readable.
1.00
